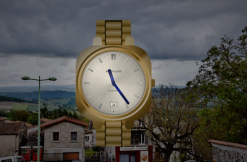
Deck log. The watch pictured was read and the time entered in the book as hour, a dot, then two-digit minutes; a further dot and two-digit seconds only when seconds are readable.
11.24
